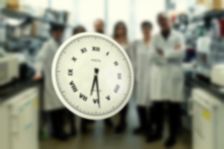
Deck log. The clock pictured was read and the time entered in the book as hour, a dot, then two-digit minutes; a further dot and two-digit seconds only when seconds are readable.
6.29
